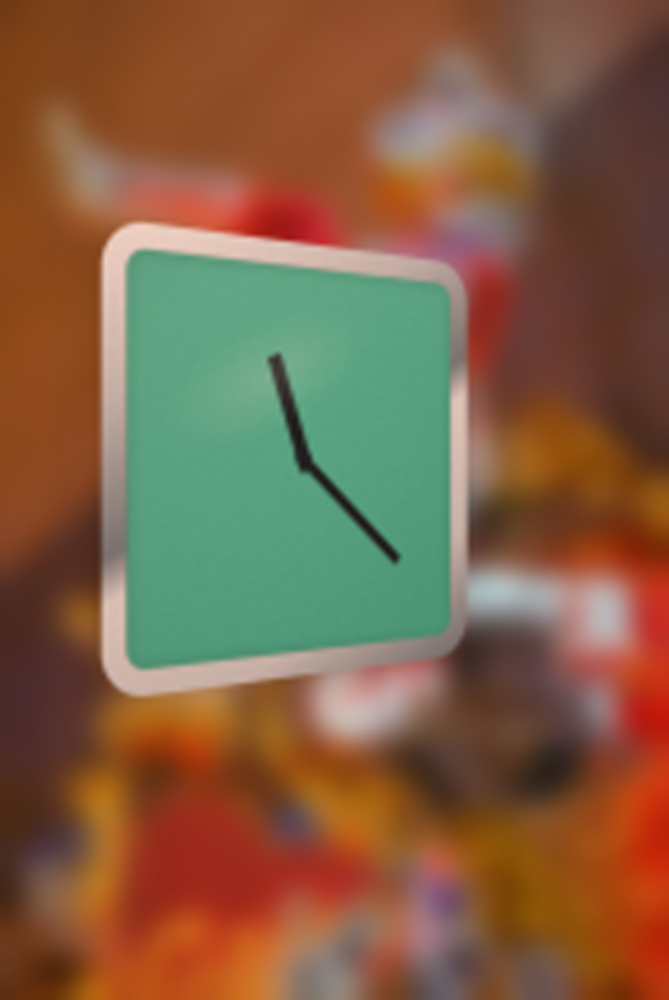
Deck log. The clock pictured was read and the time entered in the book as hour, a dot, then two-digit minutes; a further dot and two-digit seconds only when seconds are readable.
11.22
